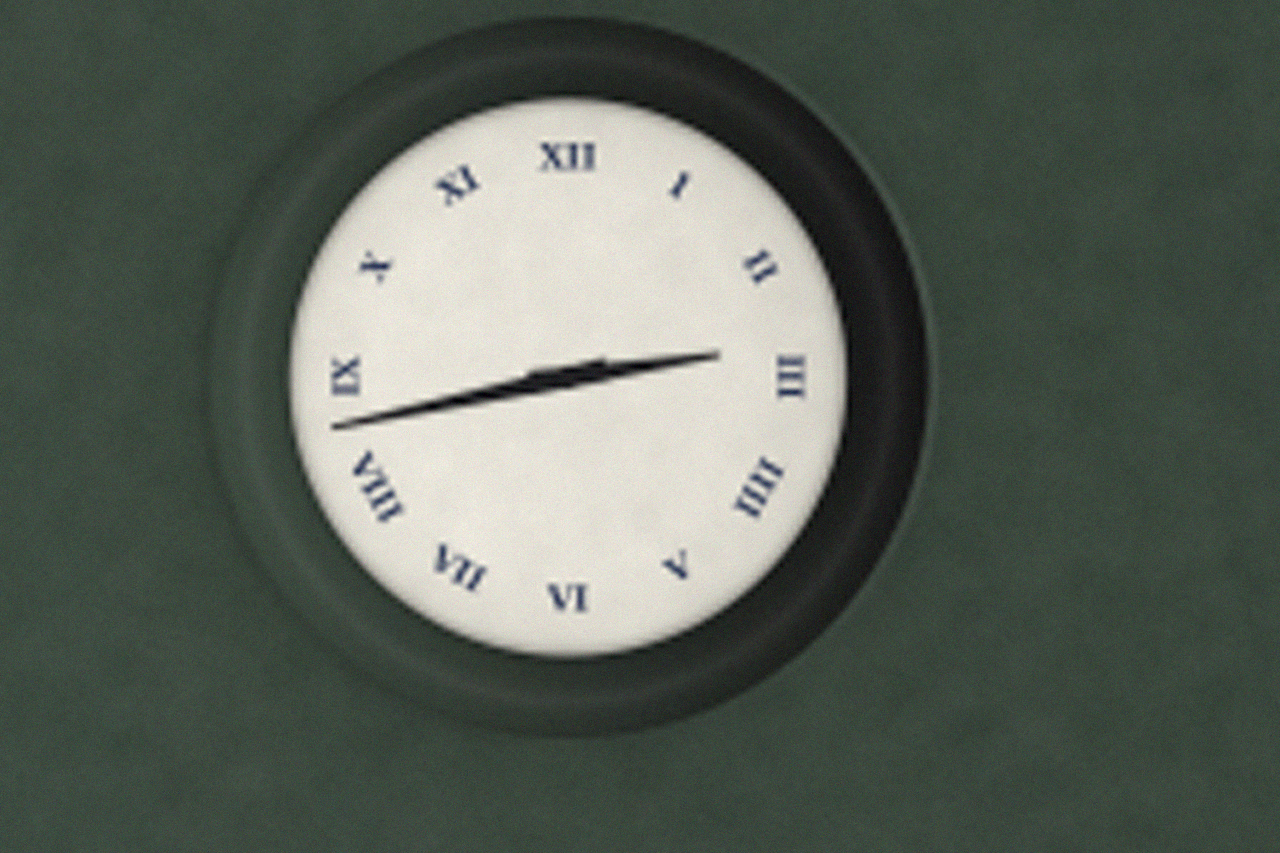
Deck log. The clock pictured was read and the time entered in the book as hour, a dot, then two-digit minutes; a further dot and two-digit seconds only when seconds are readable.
2.43
